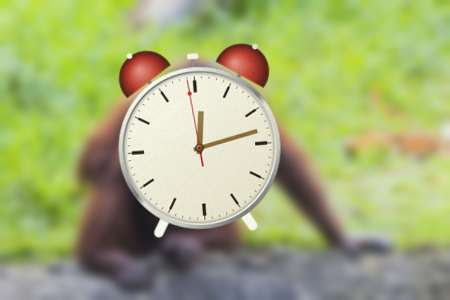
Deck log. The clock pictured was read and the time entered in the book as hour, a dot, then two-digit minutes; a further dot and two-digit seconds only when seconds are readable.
12.12.59
